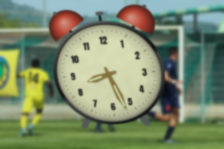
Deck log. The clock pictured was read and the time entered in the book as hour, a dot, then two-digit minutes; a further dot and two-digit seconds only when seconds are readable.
8.27
